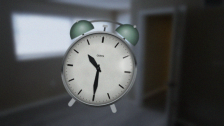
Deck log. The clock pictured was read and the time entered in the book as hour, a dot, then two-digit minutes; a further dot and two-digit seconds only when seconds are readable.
10.30
